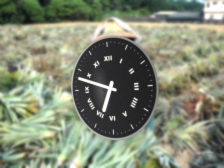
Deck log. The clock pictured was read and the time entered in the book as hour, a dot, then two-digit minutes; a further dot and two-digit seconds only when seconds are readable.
6.48
